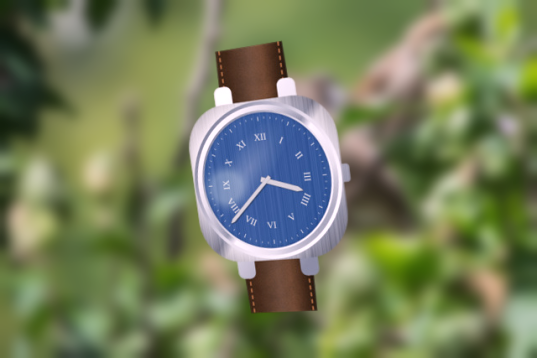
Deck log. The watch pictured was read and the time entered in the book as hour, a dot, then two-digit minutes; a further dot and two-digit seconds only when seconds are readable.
3.38
